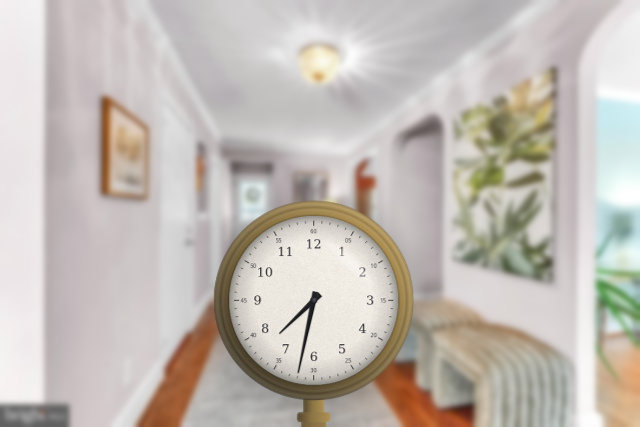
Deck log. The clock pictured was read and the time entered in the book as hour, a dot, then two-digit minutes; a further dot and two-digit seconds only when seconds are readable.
7.32
